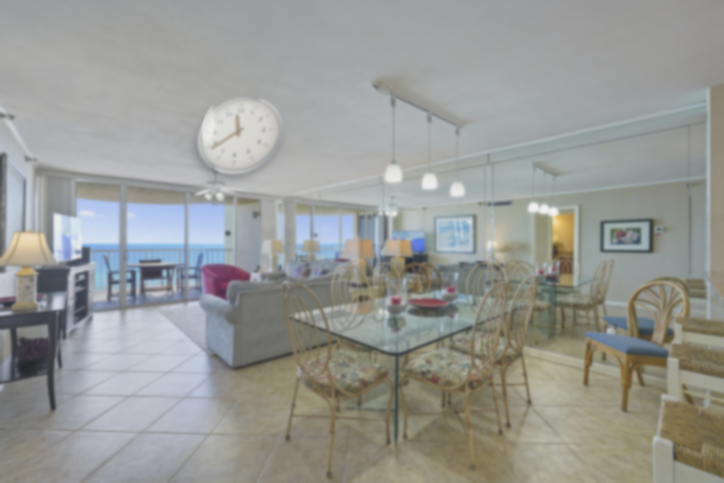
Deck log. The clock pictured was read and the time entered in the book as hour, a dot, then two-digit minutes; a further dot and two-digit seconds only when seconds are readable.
11.39
